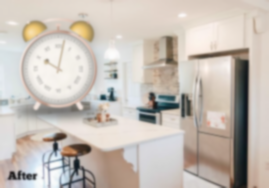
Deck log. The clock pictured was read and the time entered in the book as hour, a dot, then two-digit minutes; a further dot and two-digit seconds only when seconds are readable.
10.02
